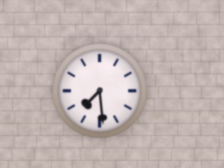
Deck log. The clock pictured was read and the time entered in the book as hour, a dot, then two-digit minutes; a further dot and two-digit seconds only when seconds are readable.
7.29
